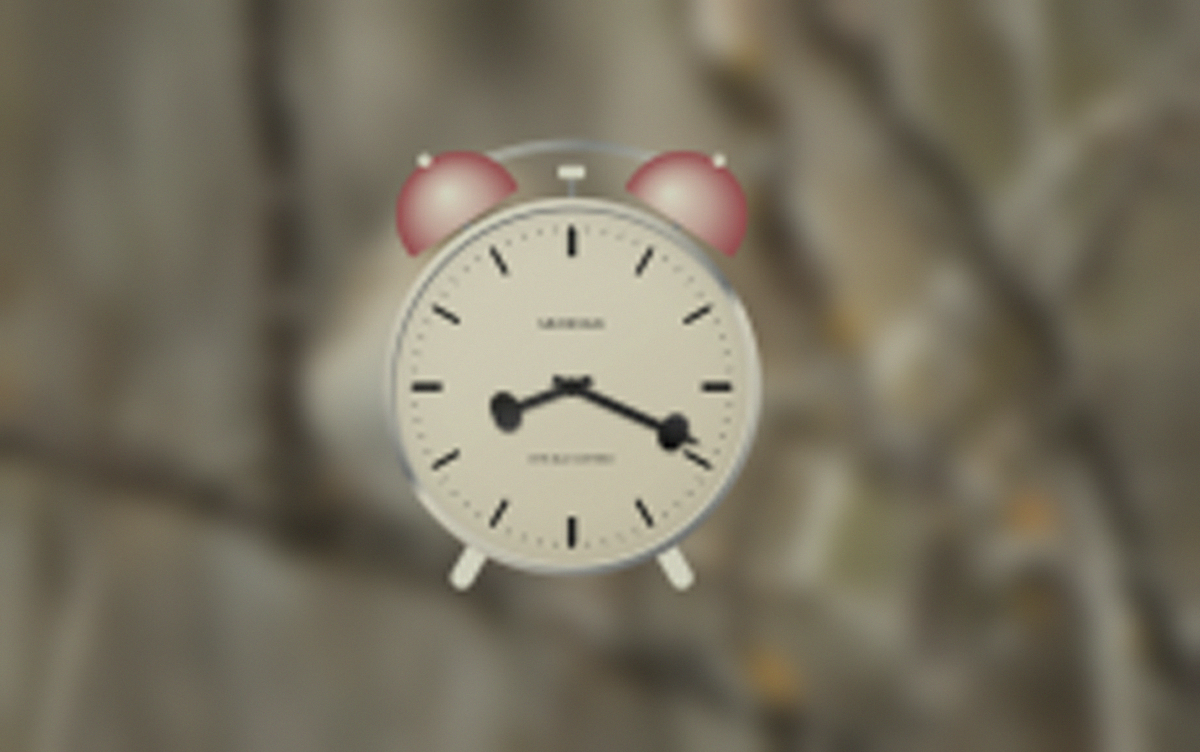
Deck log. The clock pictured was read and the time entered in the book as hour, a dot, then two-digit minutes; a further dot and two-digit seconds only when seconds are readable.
8.19
